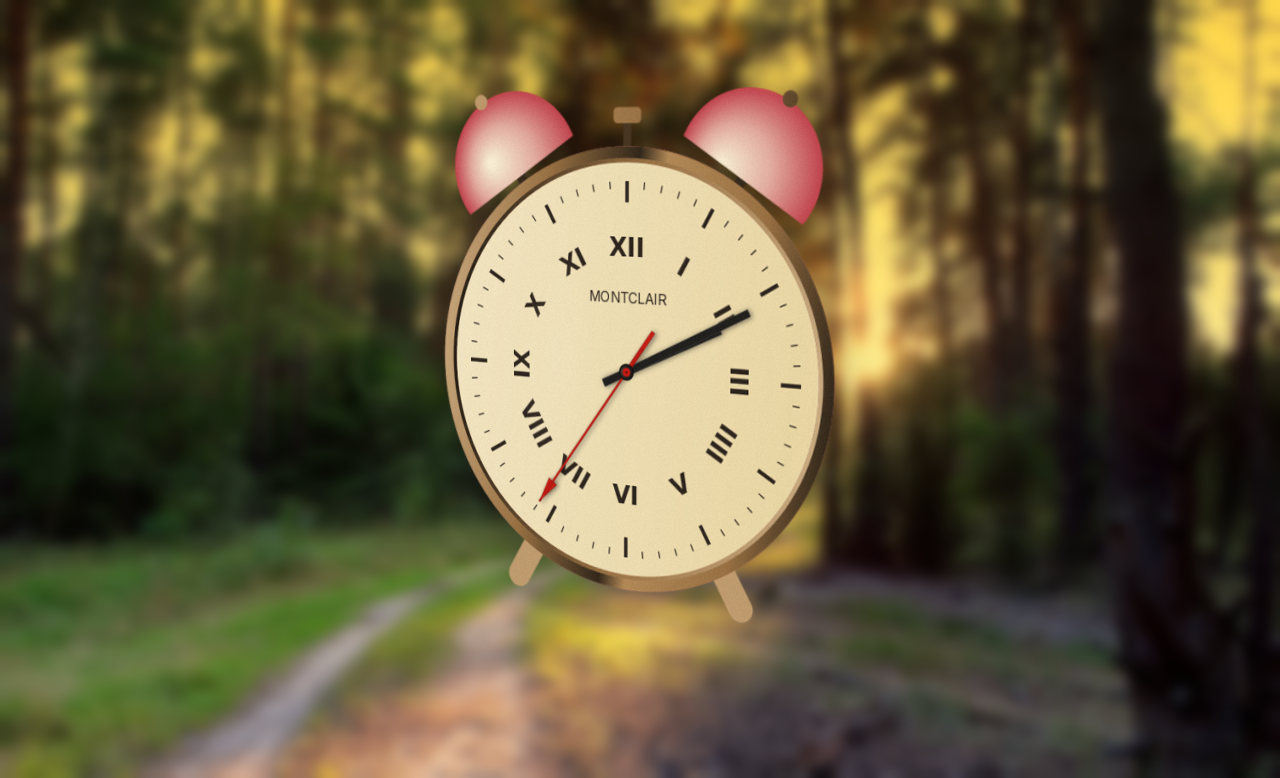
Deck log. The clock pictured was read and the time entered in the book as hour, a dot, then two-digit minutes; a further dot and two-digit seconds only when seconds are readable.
2.10.36
